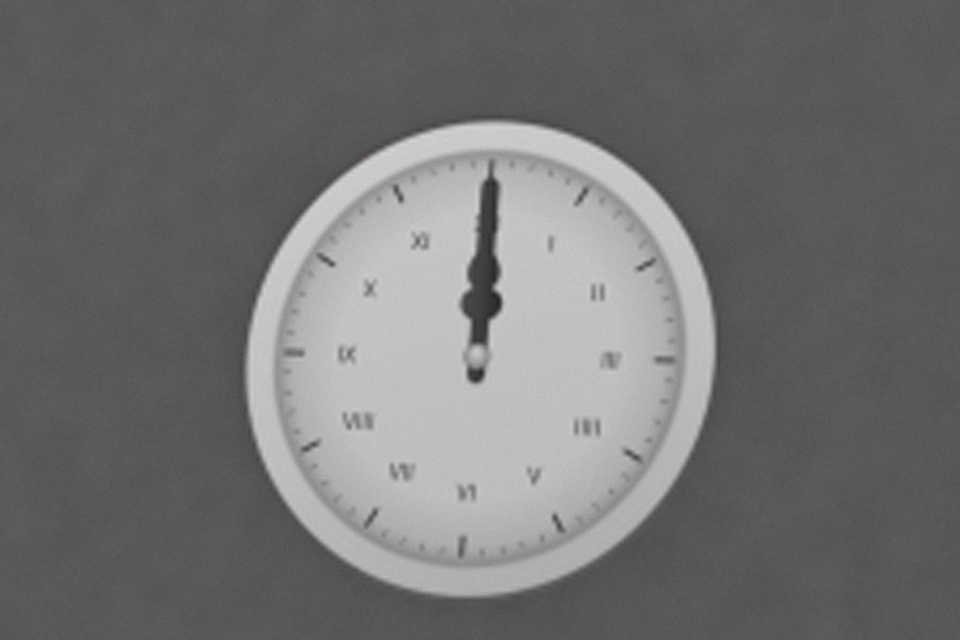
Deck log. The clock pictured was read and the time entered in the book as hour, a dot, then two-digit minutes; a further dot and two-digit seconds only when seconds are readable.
12.00
